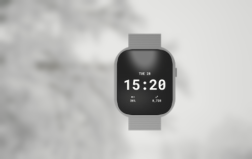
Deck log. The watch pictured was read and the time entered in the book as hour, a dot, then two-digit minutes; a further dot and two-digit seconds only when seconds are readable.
15.20
